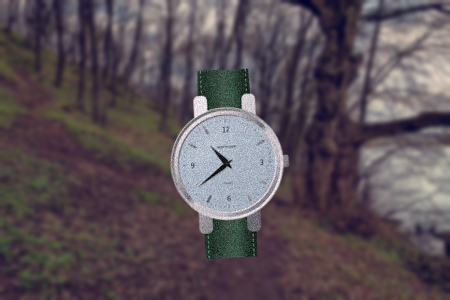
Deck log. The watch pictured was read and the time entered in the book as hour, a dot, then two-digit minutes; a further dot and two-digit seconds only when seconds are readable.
10.39
